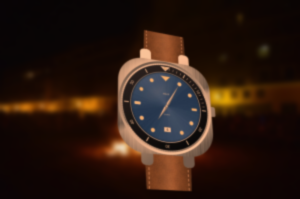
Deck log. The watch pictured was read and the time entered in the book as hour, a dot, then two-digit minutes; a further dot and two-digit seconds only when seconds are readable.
7.05
